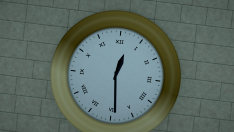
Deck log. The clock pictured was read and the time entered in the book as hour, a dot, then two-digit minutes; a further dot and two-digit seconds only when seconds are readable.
12.29
